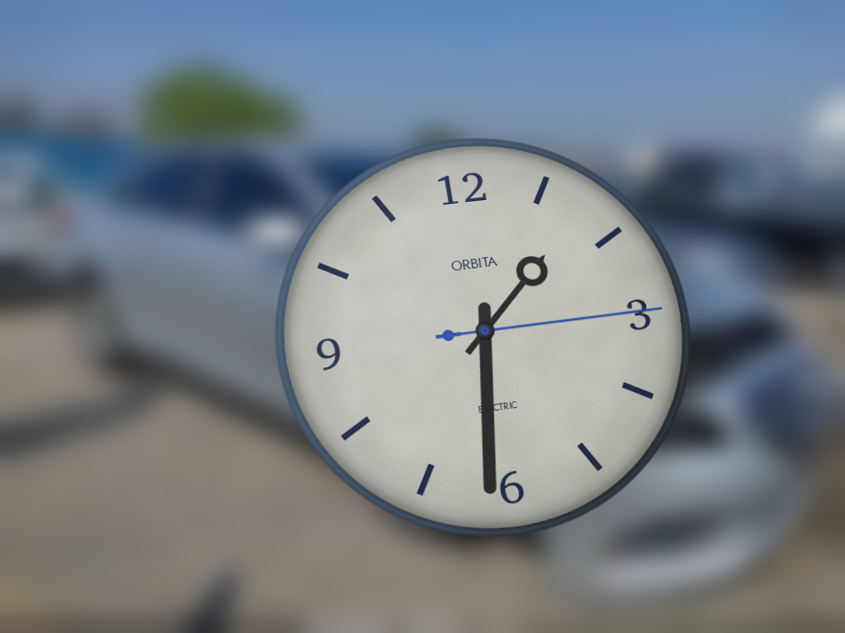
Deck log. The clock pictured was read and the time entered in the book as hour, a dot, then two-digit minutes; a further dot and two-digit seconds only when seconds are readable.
1.31.15
